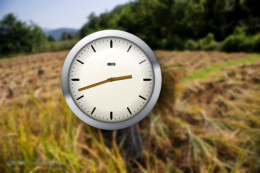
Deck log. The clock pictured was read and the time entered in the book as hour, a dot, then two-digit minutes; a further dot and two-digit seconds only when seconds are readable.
2.42
